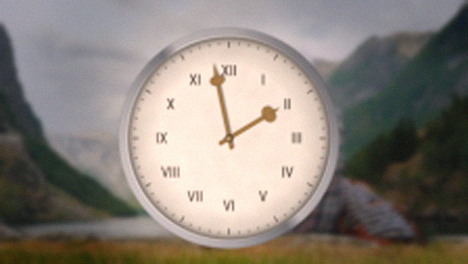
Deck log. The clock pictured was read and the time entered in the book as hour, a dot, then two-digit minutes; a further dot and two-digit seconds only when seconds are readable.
1.58
